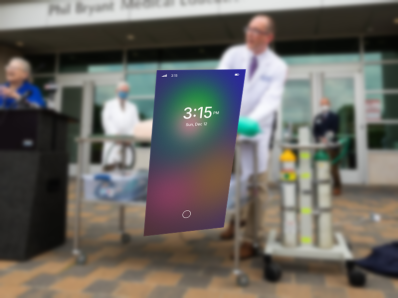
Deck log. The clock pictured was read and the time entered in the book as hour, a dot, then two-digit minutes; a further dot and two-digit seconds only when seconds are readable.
3.15
